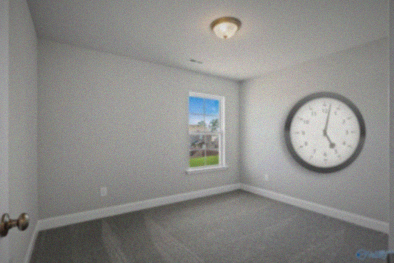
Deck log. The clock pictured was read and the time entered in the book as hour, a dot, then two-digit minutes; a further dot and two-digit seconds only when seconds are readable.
5.02
